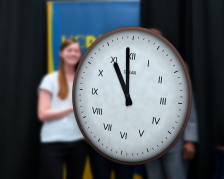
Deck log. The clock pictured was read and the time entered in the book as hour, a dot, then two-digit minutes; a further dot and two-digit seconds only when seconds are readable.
10.59
